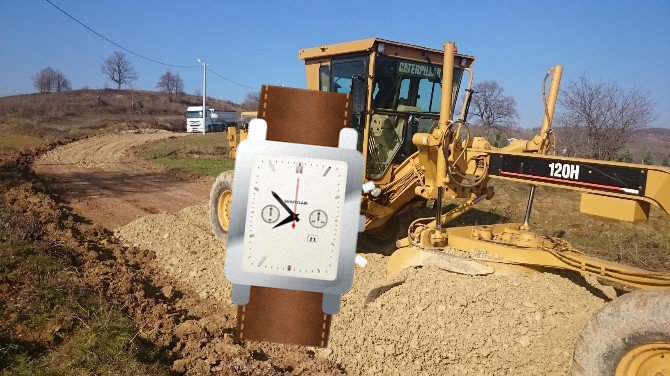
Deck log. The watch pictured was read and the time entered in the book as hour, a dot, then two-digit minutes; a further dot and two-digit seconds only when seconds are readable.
7.52
